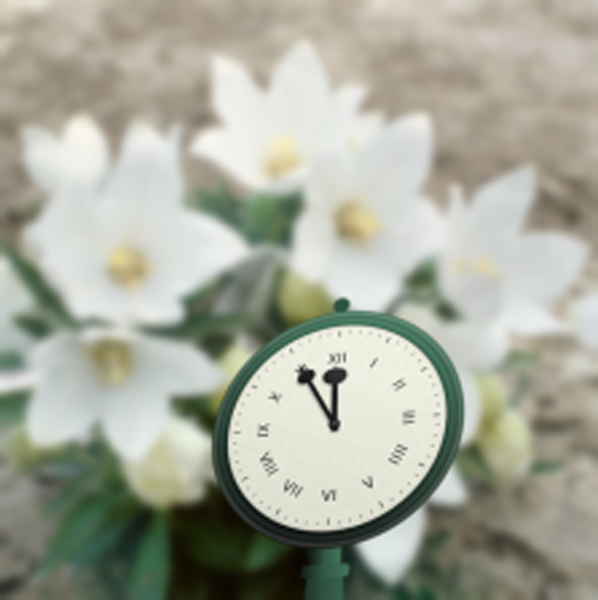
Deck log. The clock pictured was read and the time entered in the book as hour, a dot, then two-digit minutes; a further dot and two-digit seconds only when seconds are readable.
11.55
